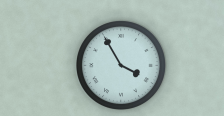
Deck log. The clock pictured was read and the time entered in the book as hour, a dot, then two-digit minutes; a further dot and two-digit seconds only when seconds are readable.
3.55
